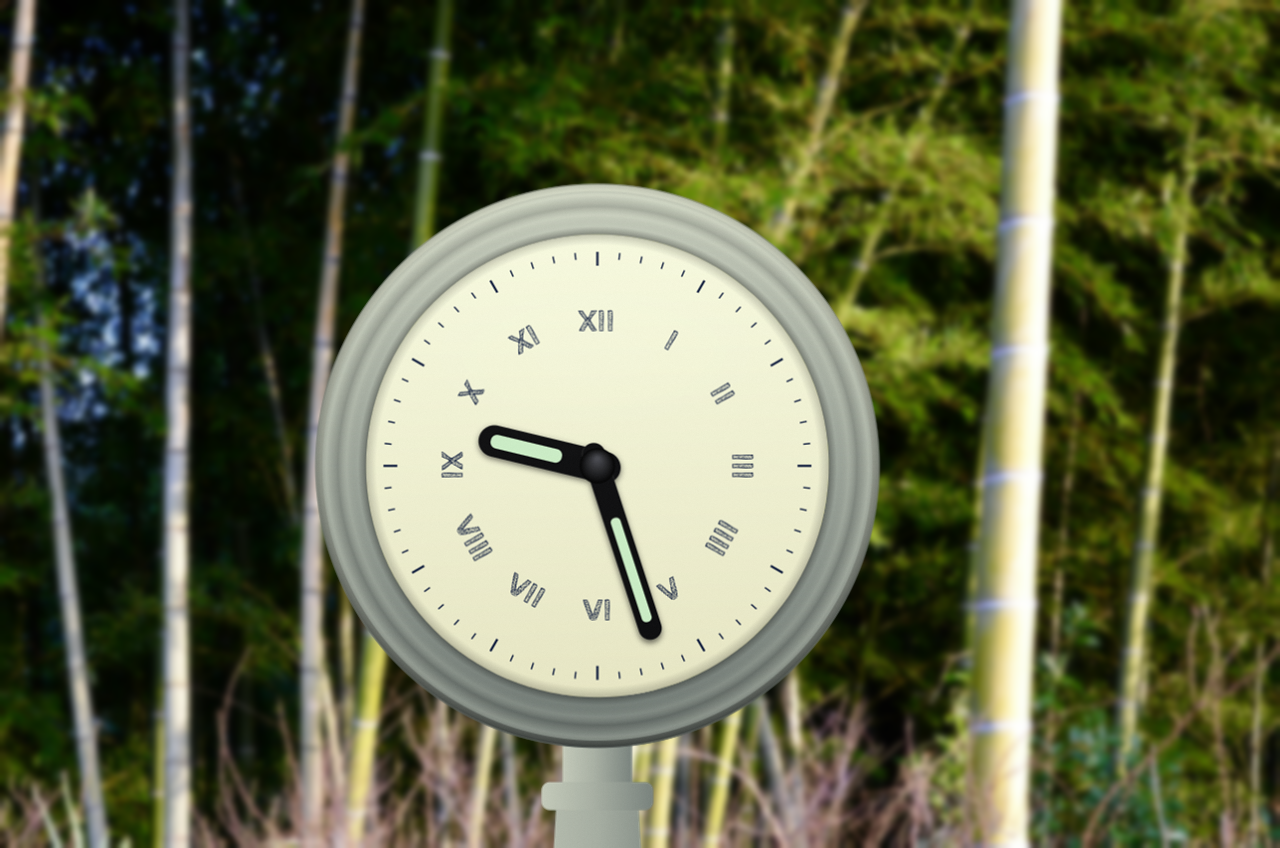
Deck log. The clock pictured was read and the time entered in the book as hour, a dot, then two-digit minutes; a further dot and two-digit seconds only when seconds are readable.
9.27
